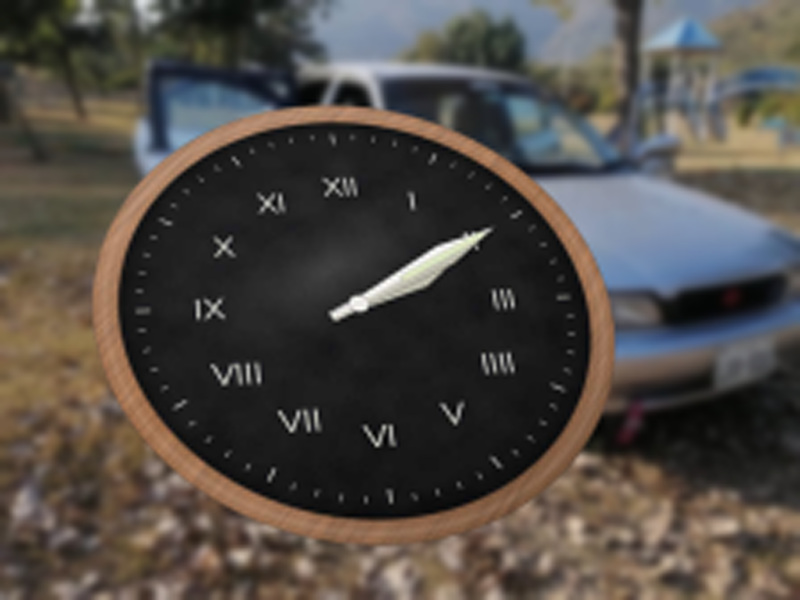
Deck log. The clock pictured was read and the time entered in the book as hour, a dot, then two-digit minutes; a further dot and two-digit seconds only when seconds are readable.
2.10
